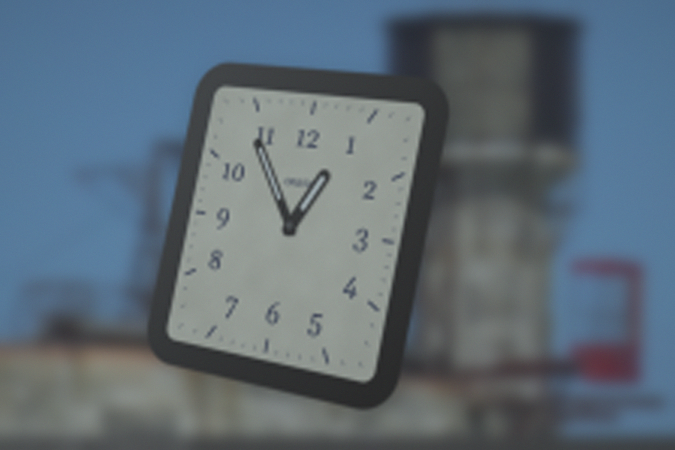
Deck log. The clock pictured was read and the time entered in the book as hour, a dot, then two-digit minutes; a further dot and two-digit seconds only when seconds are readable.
12.54
